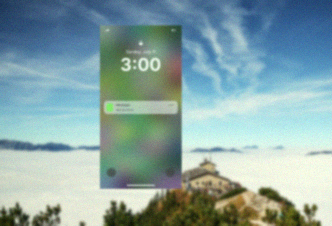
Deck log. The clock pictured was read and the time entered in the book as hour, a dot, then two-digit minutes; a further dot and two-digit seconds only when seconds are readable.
3.00
